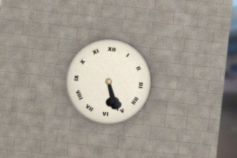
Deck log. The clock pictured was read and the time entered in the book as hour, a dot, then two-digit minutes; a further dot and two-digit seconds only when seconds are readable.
5.26
